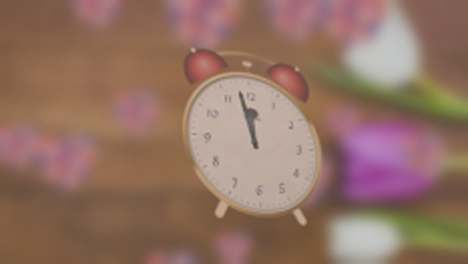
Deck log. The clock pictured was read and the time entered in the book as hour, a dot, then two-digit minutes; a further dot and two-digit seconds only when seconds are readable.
11.58
